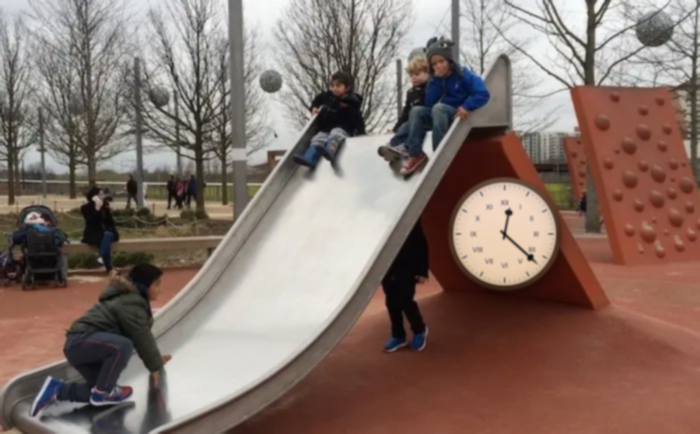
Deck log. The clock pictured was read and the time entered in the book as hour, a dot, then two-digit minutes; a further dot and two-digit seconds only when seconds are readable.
12.22
